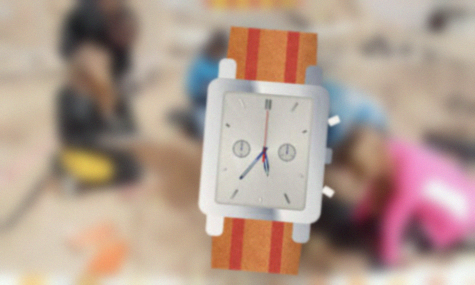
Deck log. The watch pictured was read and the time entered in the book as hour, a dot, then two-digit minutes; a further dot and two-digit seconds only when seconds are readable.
5.36
